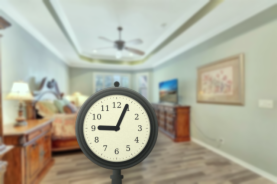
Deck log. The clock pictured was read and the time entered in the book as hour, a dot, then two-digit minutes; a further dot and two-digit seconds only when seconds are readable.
9.04
